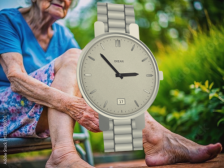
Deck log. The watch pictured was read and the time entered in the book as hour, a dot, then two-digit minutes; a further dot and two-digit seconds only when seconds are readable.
2.53
